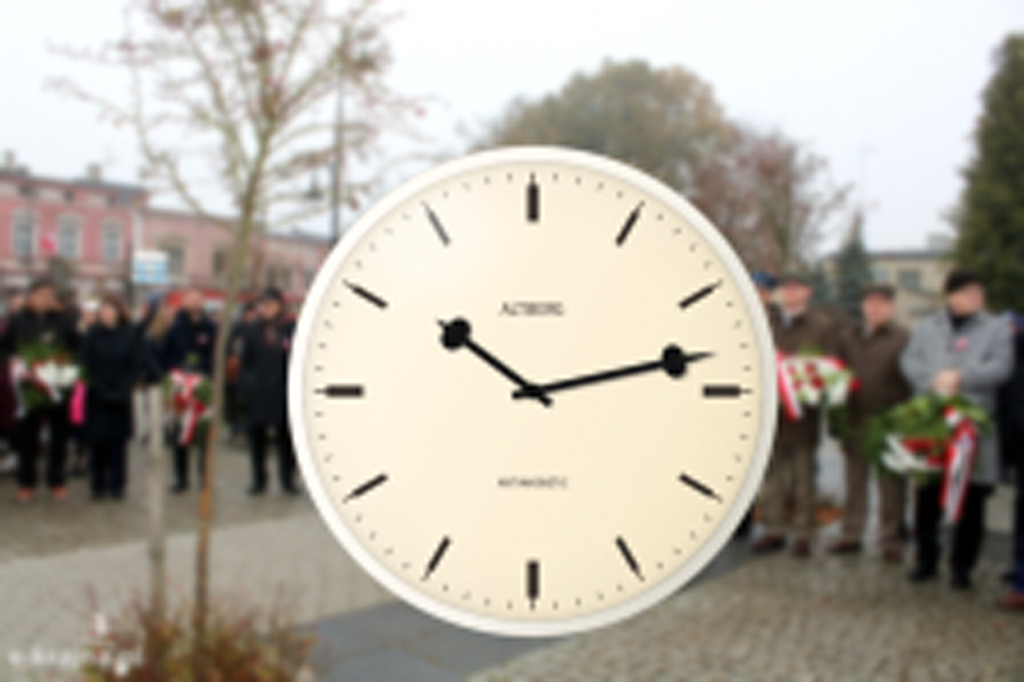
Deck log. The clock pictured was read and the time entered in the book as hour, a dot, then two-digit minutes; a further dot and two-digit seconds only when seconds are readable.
10.13
